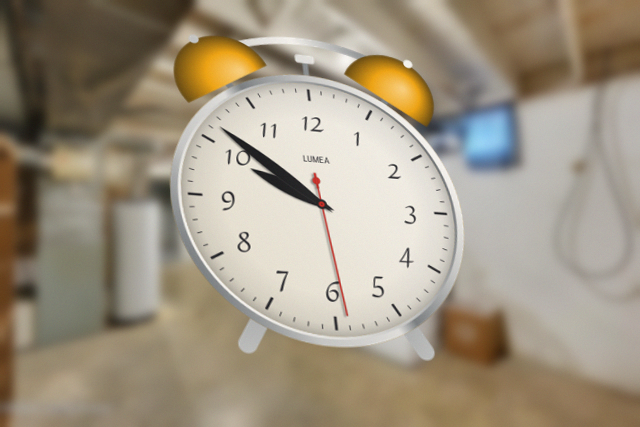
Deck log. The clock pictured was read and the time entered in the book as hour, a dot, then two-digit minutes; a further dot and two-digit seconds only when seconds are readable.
9.51.29
